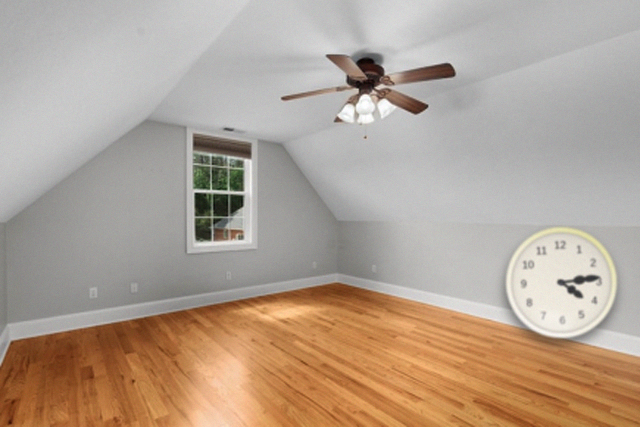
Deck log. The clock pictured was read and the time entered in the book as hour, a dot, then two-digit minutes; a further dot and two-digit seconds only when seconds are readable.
4.14
